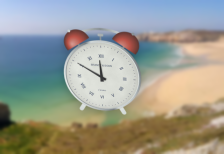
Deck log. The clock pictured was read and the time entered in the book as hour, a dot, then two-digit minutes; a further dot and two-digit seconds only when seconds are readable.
11.50
